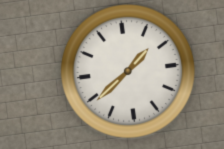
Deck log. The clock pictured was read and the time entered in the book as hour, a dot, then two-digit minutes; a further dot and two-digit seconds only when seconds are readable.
1.39
